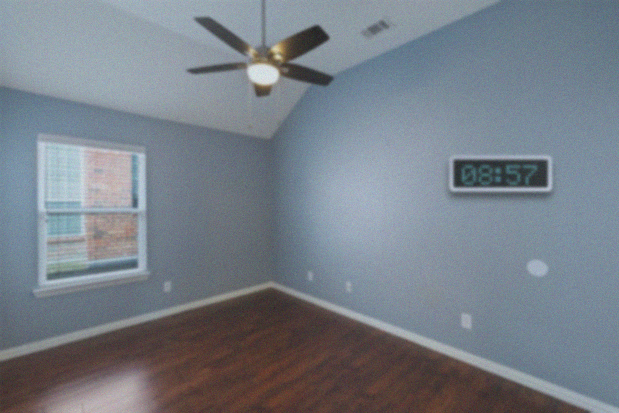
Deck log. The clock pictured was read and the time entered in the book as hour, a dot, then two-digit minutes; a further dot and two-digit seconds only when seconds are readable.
8.57
